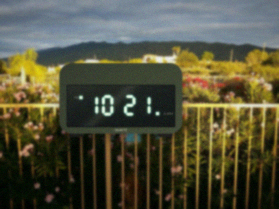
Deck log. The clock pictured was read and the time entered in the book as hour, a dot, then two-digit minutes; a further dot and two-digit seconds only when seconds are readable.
10.21
